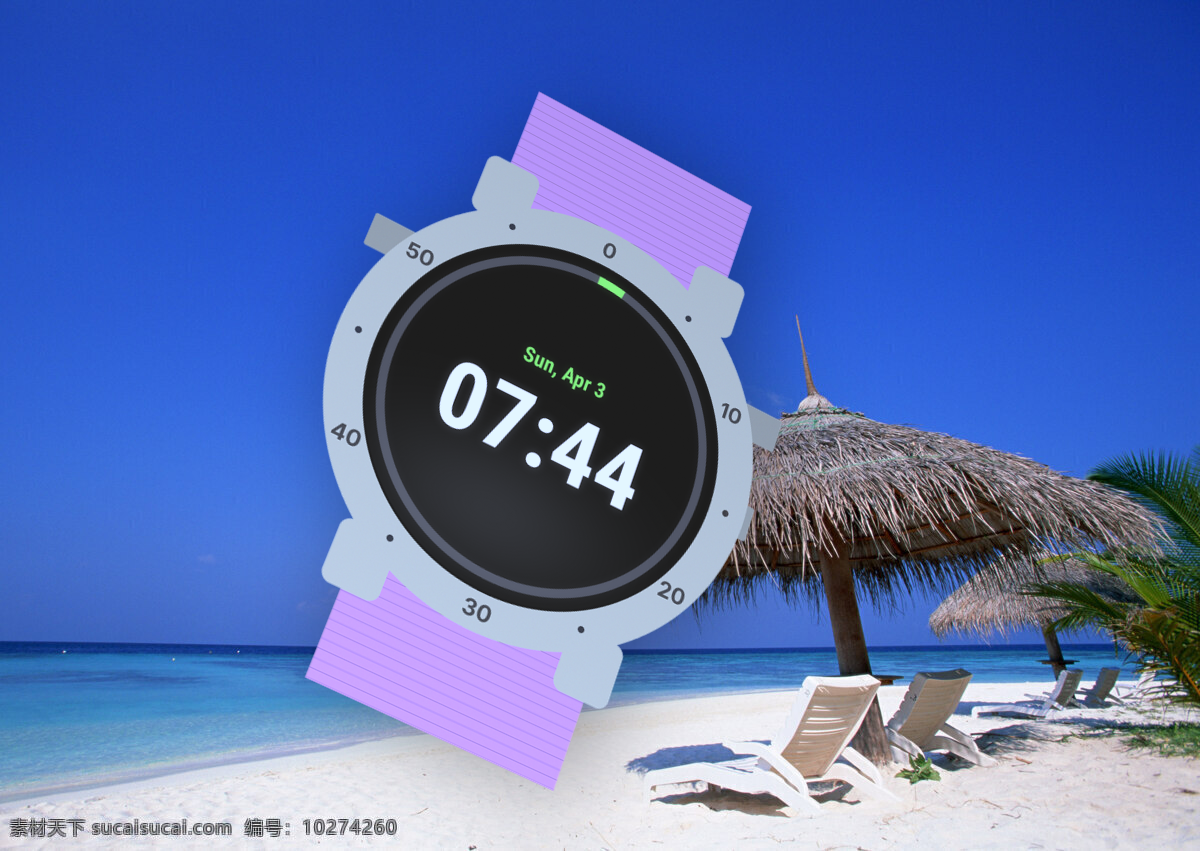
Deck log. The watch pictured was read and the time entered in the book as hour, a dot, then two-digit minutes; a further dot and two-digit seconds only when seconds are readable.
7.44
